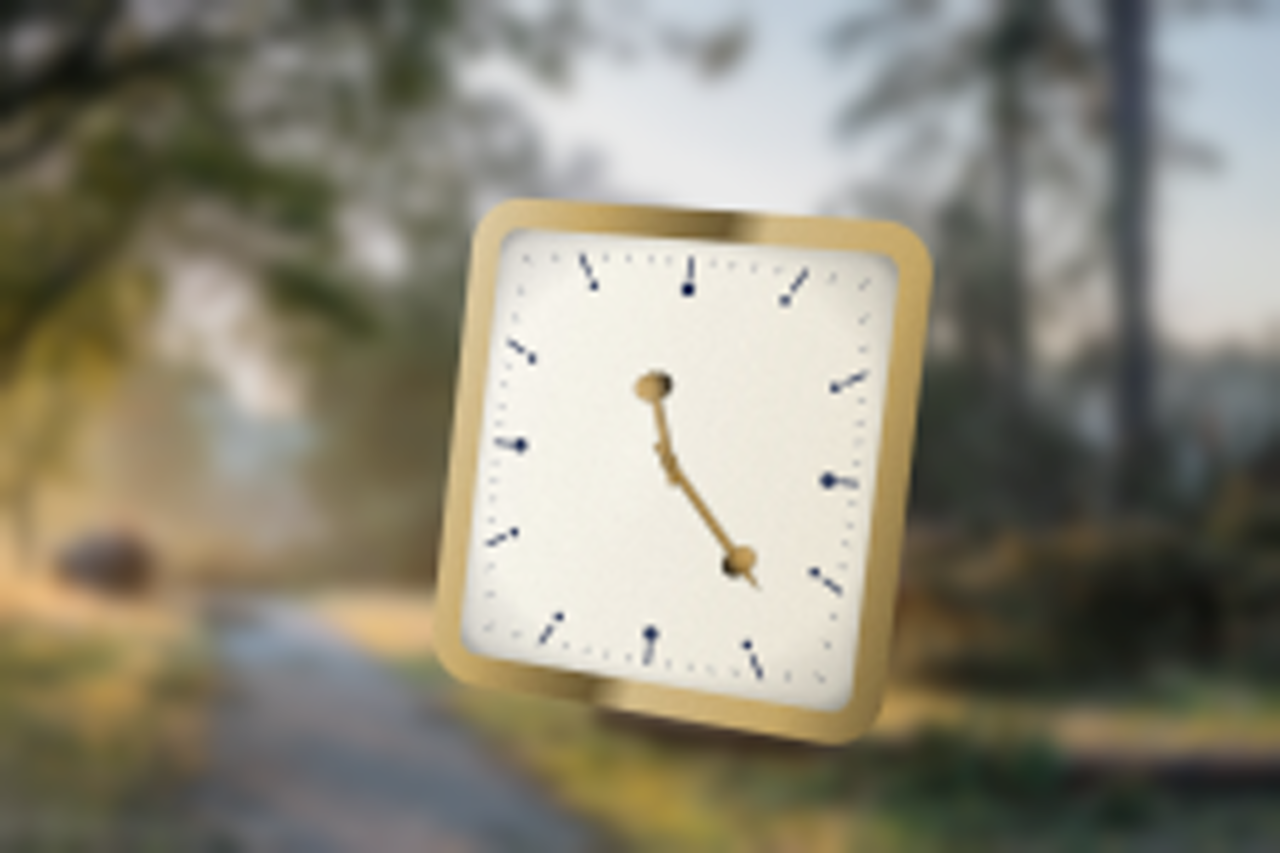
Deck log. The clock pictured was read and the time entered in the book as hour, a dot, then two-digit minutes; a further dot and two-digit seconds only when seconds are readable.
11.23
